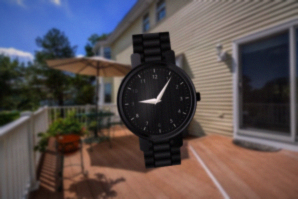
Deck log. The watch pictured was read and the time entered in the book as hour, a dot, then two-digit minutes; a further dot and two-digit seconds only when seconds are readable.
9.06
